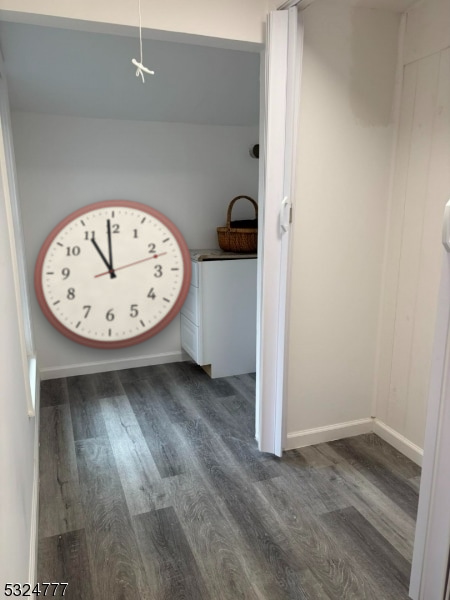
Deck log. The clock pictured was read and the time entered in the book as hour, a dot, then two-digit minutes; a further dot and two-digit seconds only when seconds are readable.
10.59.12
